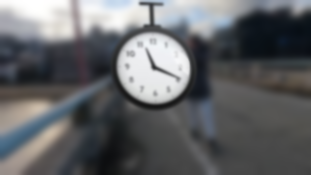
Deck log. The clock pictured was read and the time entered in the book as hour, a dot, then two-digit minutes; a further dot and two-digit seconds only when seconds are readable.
11.19
